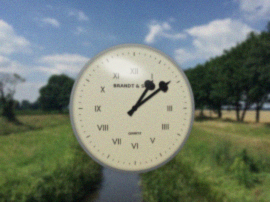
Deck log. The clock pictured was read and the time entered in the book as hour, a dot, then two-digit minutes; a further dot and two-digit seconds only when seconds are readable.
1.09
